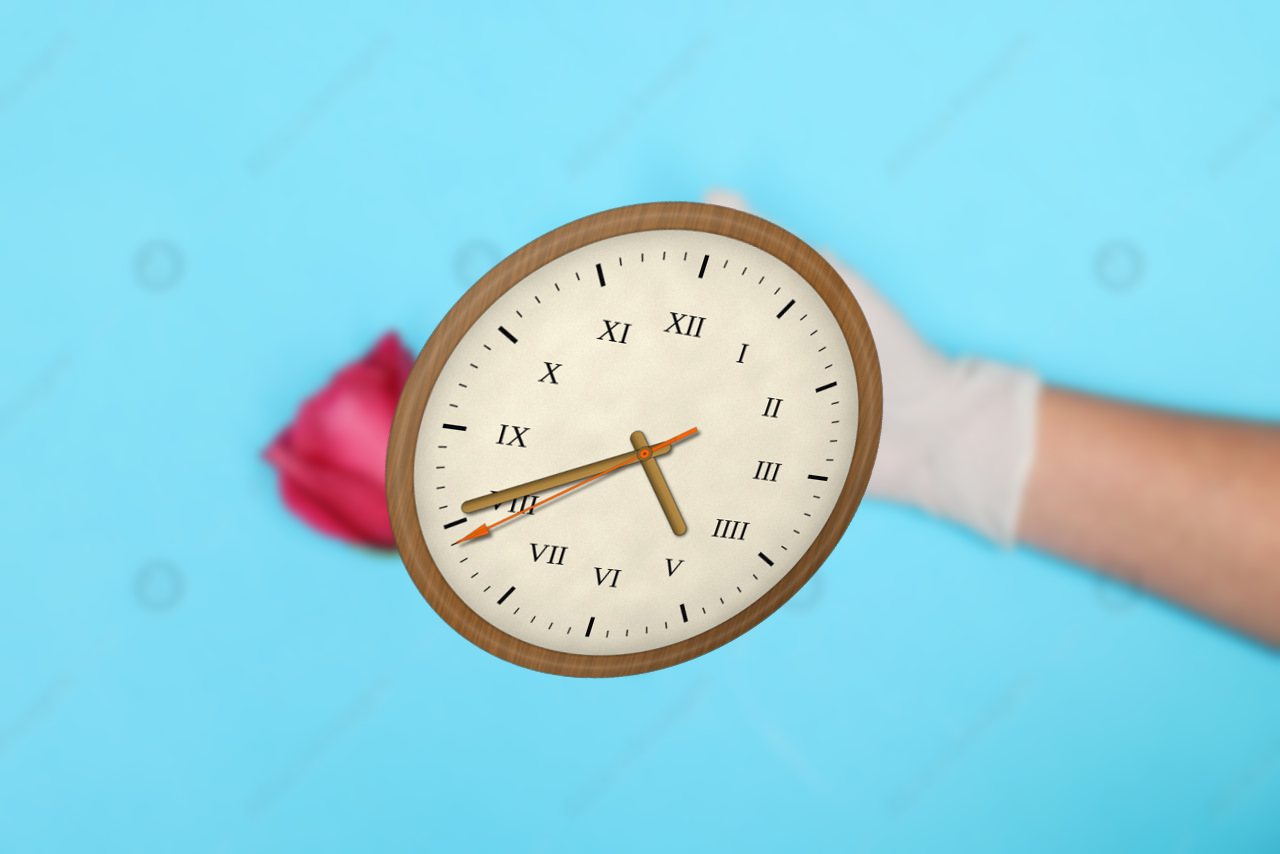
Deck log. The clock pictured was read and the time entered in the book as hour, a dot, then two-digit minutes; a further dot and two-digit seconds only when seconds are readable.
4.40.39
